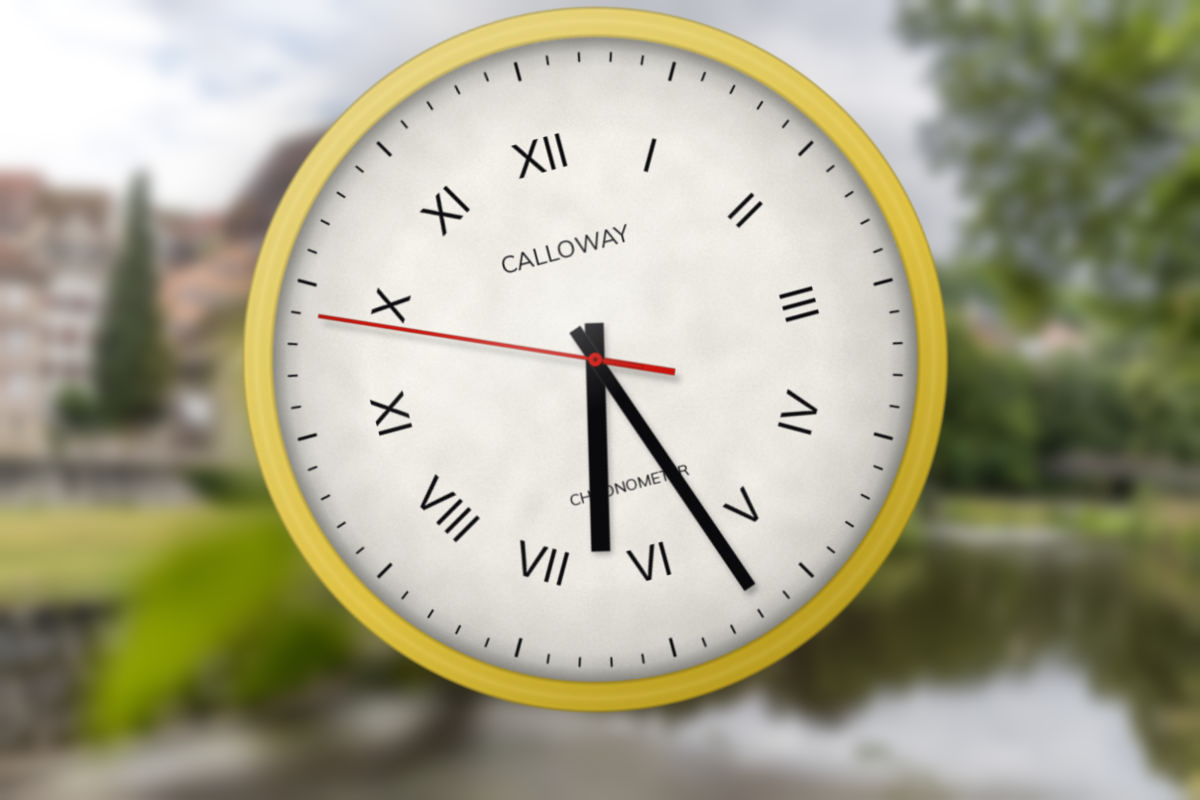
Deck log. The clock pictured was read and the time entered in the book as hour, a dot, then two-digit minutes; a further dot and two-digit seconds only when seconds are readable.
6.26.49
